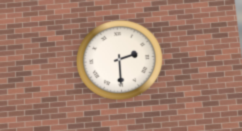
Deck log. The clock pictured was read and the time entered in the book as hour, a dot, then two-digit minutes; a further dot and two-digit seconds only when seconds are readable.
2.30
